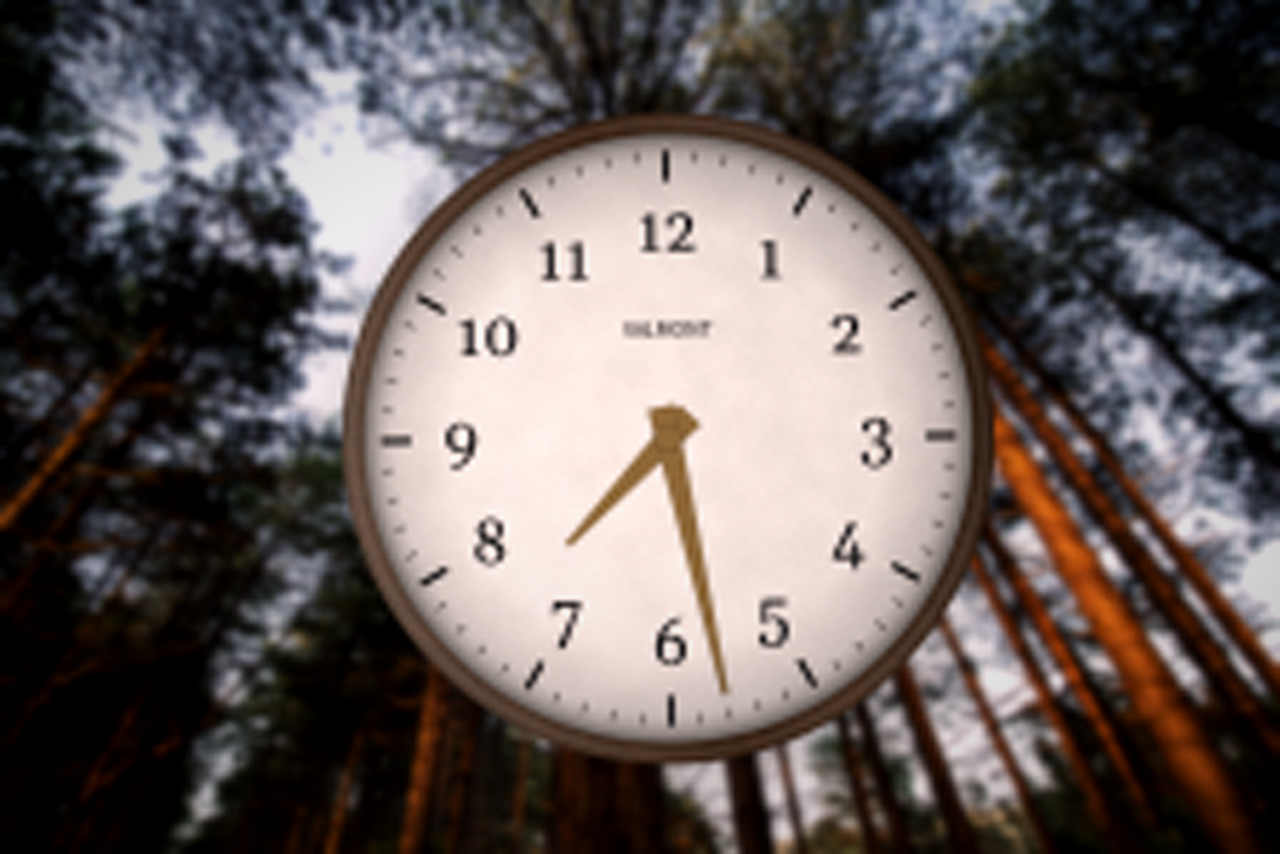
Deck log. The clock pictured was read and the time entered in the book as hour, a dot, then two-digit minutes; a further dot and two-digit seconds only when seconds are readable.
7.28
